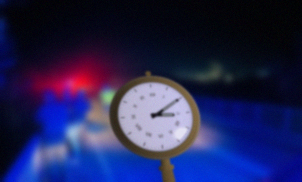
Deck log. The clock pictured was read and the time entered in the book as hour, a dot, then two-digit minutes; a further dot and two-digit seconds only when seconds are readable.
3.10
